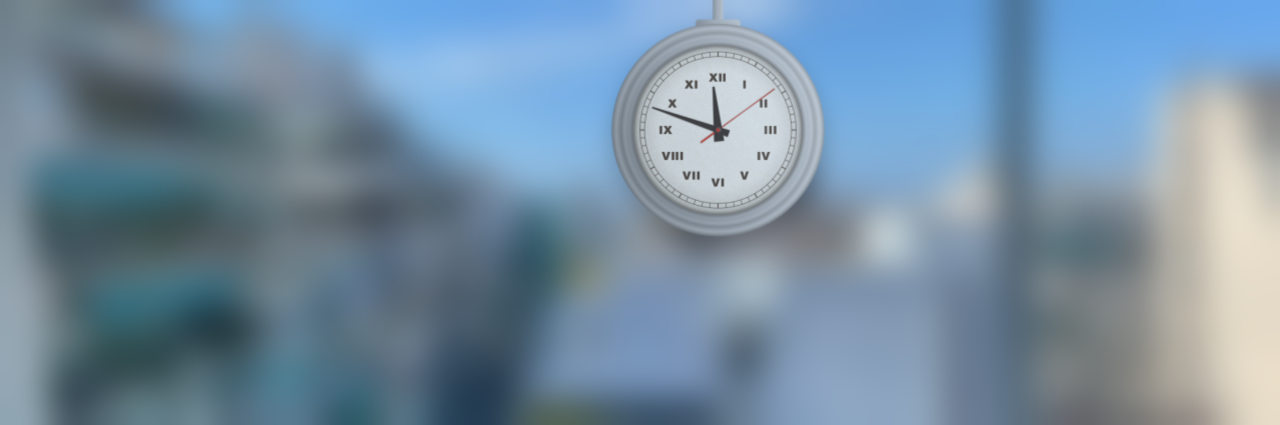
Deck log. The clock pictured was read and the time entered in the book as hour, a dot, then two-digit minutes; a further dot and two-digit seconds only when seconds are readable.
11.48.09
